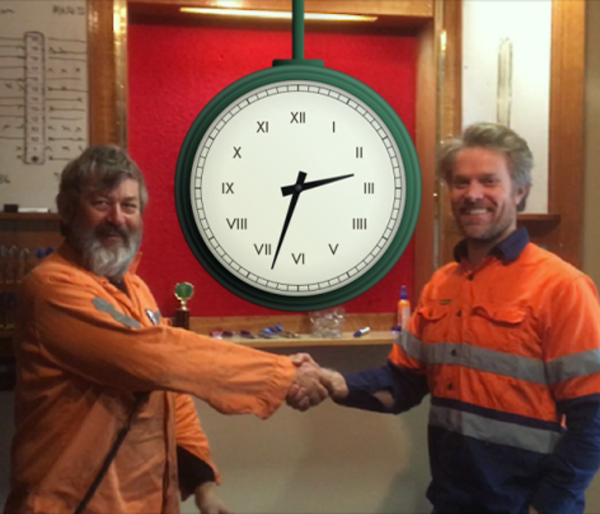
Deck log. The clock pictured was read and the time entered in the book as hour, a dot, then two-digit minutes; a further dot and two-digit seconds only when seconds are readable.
2.33
